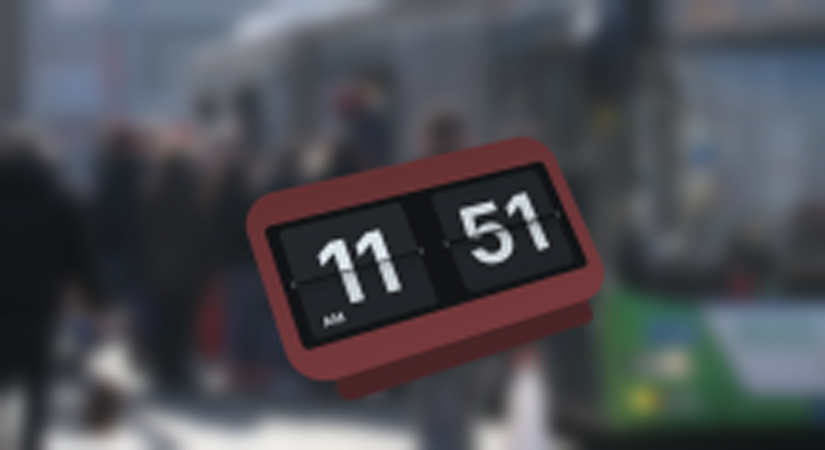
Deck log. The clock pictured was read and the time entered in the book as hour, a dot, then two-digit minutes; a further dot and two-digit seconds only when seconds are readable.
11.51
